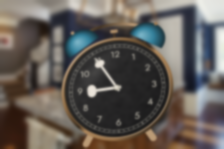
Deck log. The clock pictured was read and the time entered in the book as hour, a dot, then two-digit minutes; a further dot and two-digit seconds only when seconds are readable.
8.55
